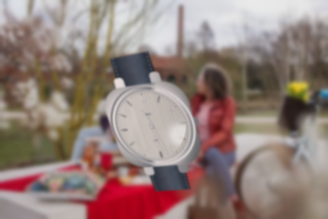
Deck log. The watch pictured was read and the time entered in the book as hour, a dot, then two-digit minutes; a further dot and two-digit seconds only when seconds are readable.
11.28
